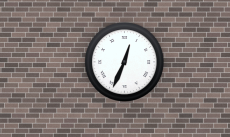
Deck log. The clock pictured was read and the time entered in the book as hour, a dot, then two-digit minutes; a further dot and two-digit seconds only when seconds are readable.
12.34
